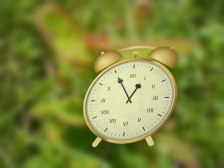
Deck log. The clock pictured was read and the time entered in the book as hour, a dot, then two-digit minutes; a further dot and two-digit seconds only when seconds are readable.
12.55
